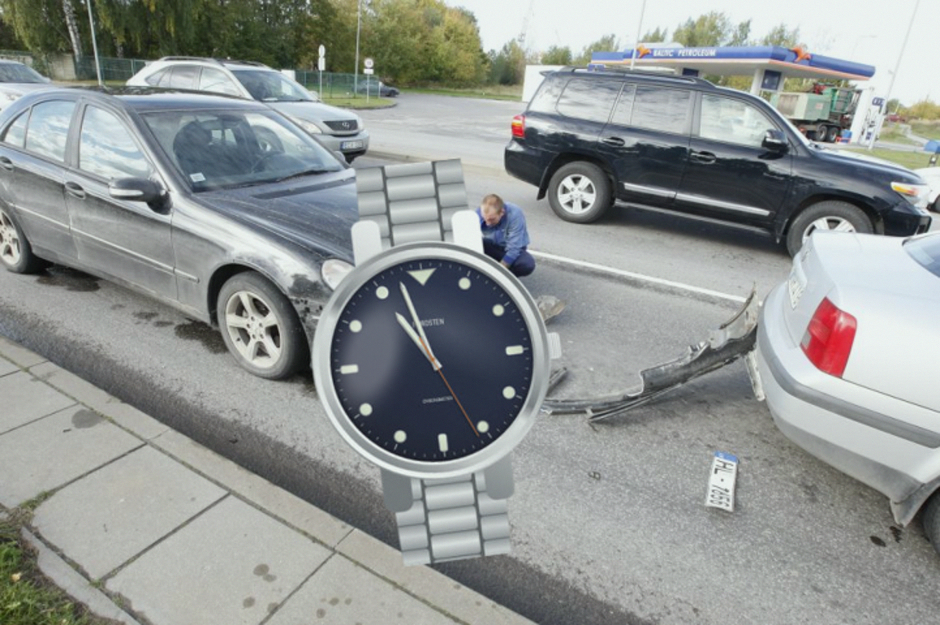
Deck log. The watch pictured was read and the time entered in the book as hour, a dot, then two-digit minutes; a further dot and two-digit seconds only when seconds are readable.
10.57.26
